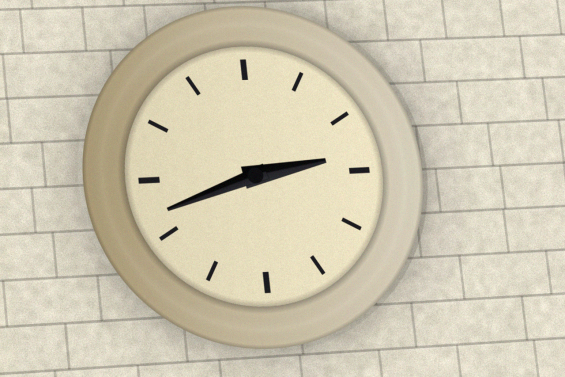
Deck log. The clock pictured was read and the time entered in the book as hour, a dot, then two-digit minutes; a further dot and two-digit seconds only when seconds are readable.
2.42
